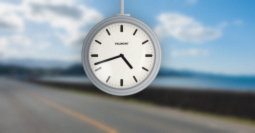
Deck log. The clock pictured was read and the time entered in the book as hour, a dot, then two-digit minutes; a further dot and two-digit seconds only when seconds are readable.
4.42
